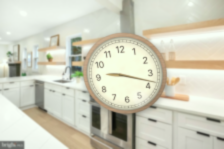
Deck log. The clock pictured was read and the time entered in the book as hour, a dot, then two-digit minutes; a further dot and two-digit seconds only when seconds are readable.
9.18
